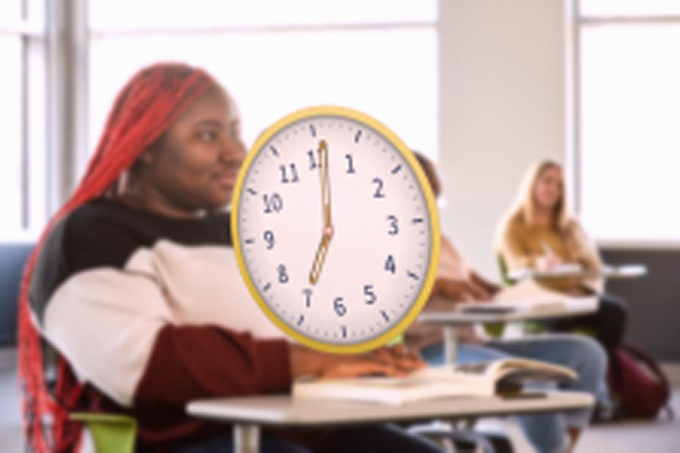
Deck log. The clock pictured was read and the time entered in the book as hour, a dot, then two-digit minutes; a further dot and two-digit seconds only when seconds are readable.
7.01
